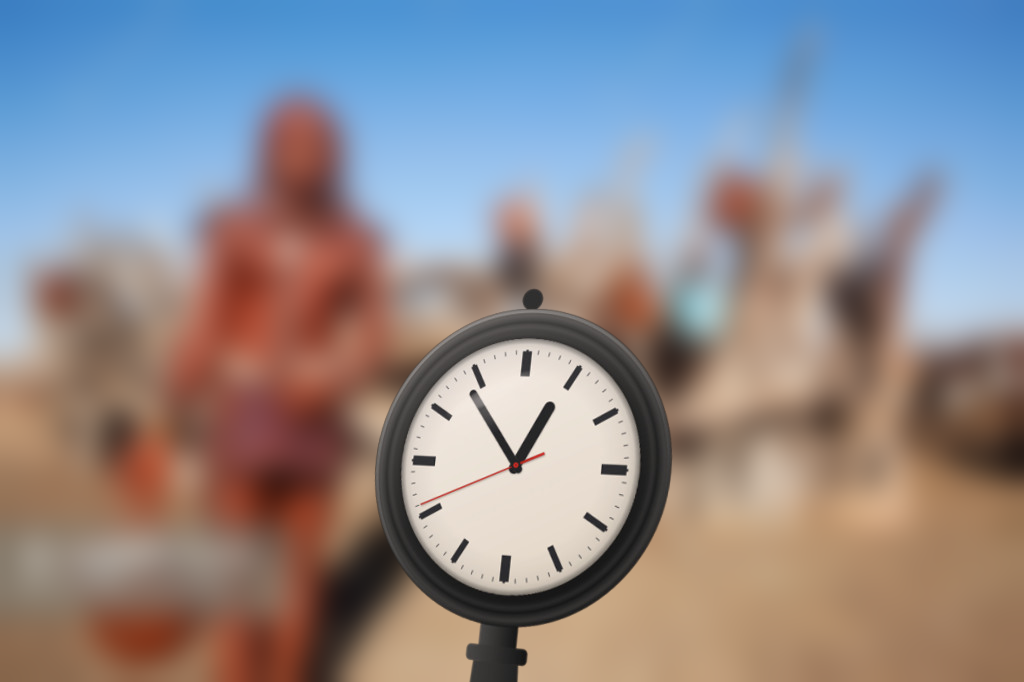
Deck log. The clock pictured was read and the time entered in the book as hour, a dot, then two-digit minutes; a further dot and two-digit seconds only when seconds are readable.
12.53.41
